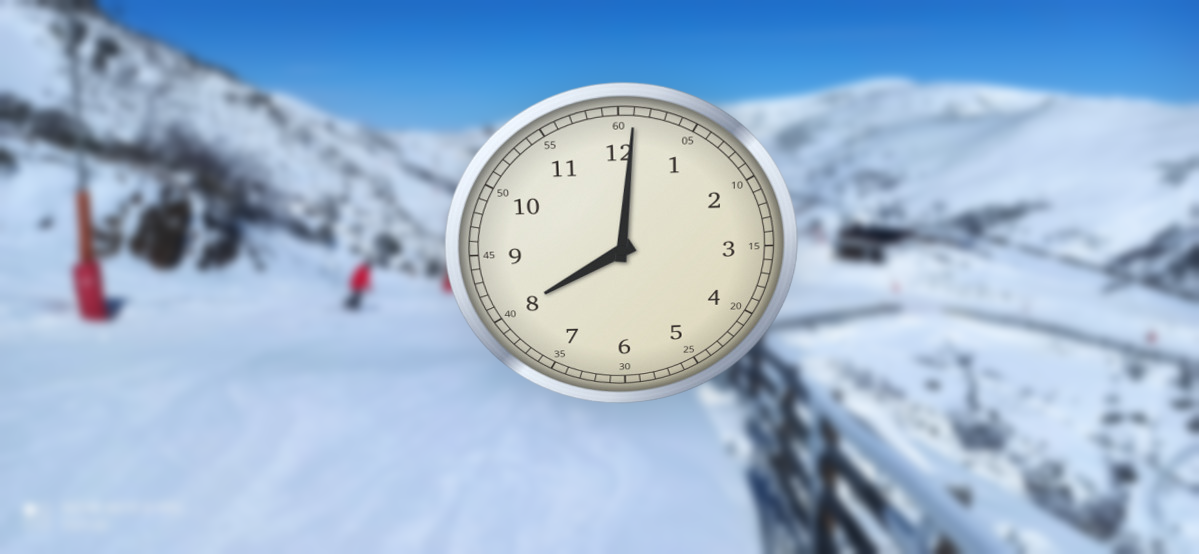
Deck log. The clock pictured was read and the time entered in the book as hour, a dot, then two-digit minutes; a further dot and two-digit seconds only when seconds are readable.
8.01
